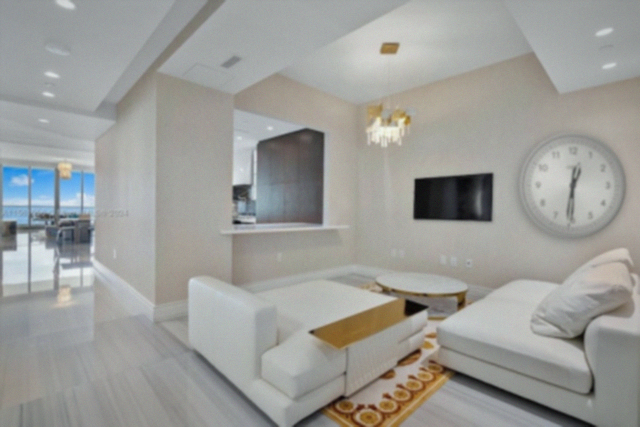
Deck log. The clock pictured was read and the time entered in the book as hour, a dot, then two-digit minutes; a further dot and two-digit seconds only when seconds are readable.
12.31
